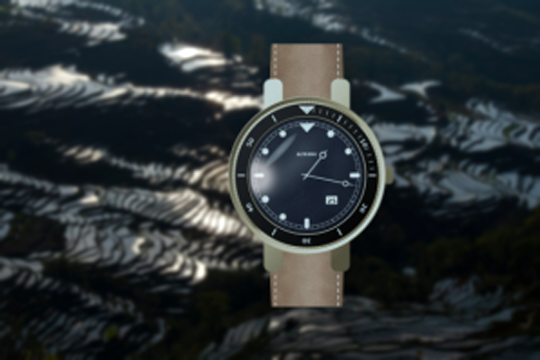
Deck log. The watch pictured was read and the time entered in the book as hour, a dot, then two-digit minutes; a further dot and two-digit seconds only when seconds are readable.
1.17
